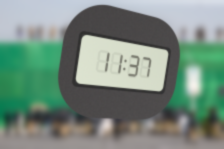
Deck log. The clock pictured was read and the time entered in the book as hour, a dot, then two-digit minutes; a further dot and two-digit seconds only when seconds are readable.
11.37
